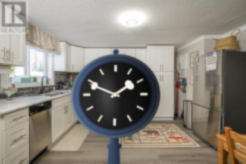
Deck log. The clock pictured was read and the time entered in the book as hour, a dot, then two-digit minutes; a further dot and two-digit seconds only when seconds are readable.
1.49
